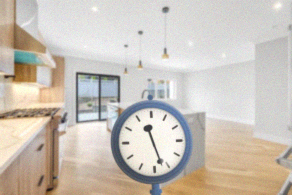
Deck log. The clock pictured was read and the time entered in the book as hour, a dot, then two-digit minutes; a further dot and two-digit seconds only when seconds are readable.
11.27
